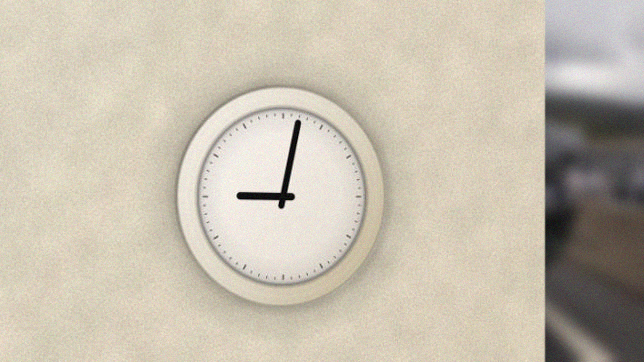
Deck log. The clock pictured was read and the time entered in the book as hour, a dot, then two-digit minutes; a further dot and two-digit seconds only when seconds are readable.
9.02
